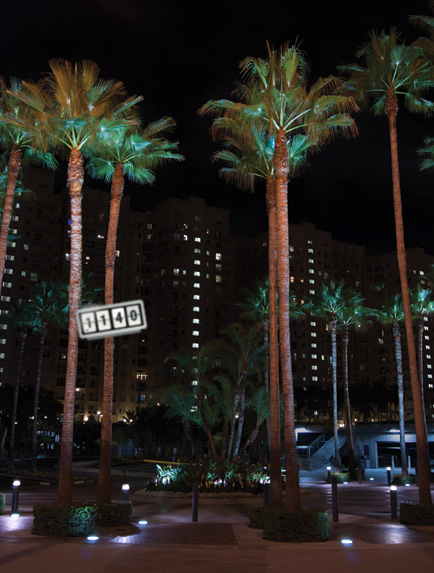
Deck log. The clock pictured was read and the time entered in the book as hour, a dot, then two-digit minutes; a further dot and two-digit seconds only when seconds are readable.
11.40
